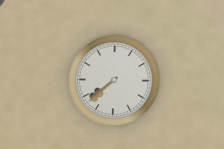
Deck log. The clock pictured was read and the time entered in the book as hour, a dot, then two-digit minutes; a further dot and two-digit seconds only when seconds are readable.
7.38
